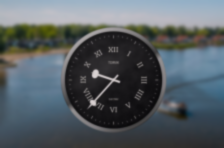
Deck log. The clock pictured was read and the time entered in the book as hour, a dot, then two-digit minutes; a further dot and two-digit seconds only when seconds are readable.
9.37
